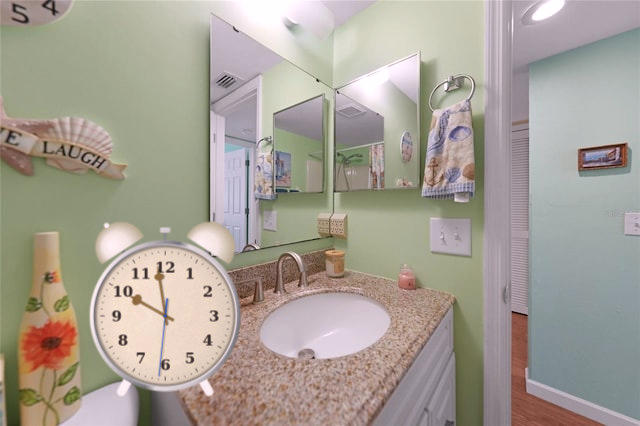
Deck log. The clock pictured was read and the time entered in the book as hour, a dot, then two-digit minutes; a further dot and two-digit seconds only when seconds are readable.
9.58.31
